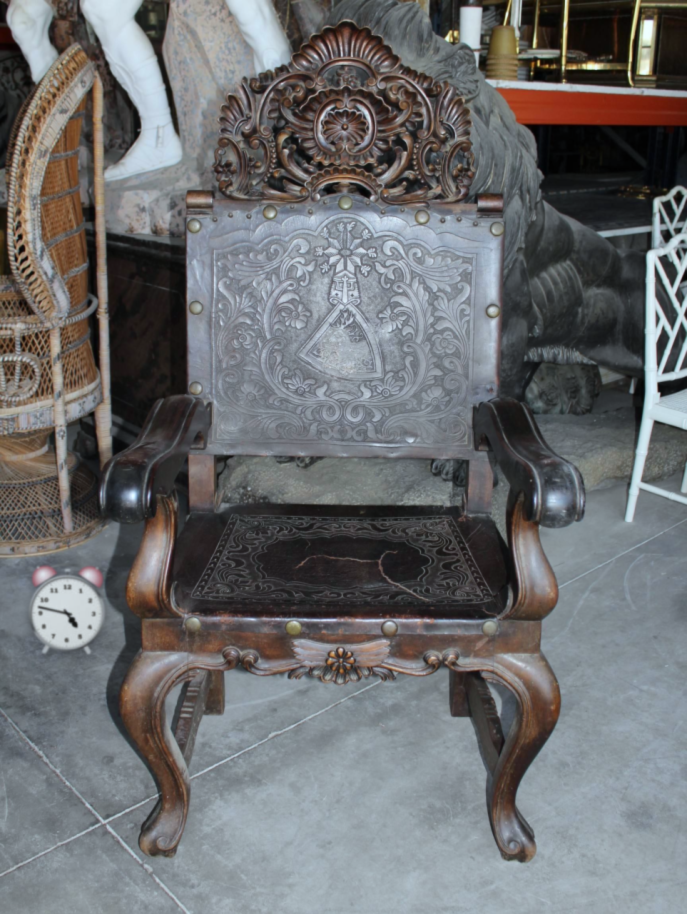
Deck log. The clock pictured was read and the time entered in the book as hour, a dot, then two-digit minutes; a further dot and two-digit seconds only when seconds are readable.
4.47
